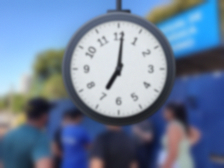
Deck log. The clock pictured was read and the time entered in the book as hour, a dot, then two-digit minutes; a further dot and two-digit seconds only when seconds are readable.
7.01
